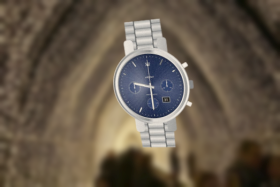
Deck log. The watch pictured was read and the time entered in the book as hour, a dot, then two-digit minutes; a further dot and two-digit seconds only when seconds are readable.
9.30
